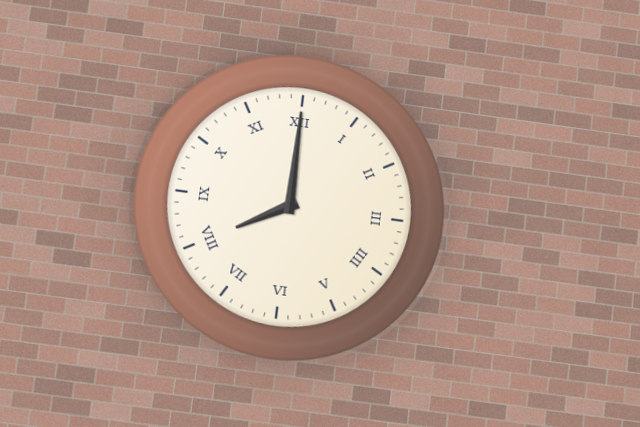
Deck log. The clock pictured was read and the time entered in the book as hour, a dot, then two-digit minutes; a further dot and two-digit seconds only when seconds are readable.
8.00
